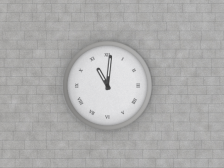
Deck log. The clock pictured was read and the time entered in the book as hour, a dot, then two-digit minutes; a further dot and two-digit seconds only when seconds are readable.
11.01
